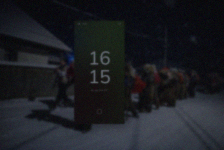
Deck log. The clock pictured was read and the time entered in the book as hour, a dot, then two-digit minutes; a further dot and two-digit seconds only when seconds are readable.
16.15
